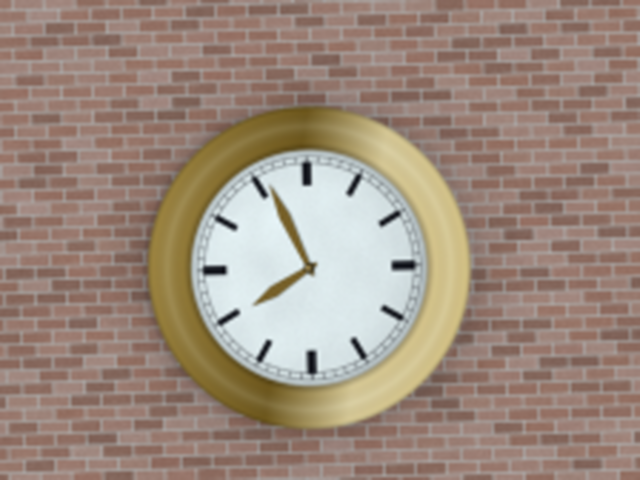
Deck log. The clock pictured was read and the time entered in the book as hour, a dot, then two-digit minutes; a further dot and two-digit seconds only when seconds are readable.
7.56
